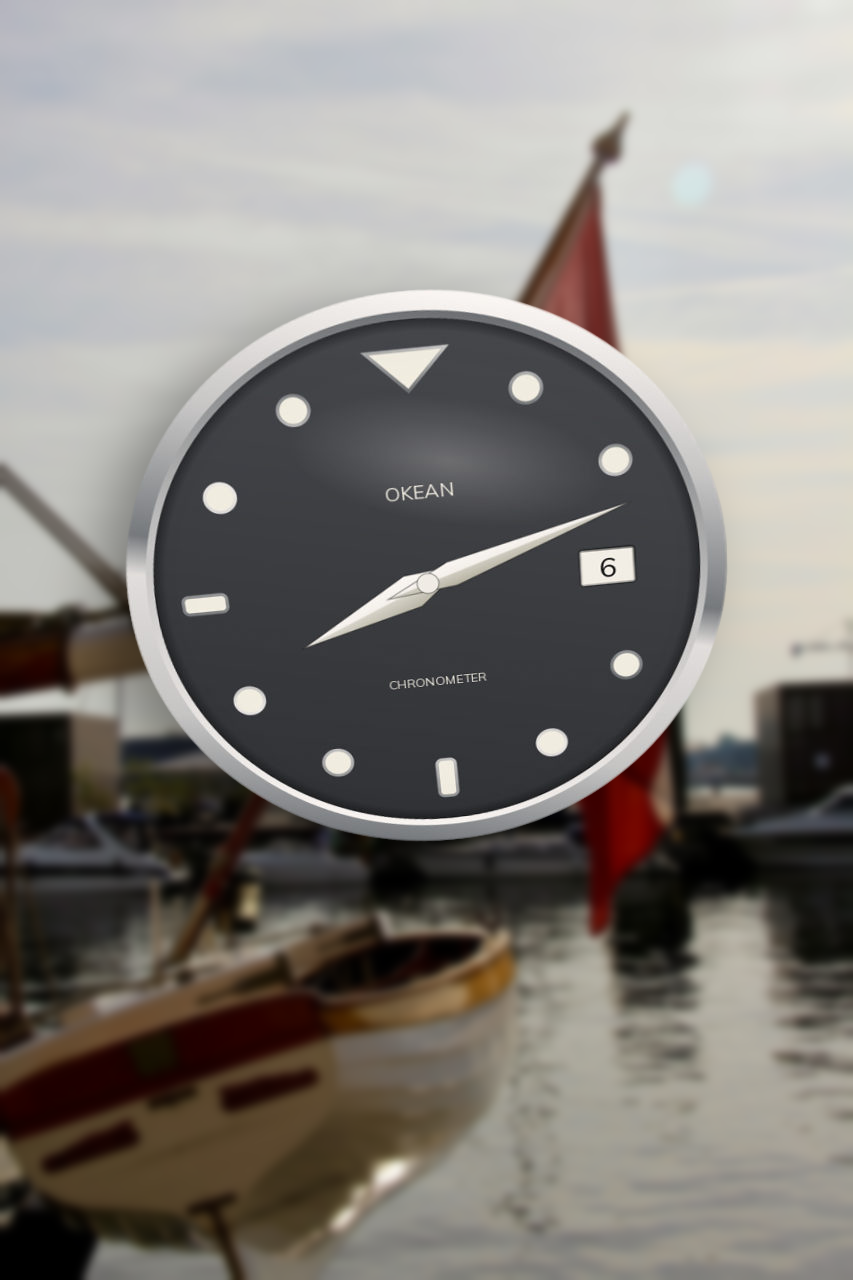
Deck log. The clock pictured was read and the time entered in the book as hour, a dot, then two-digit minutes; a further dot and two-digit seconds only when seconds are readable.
8.12
